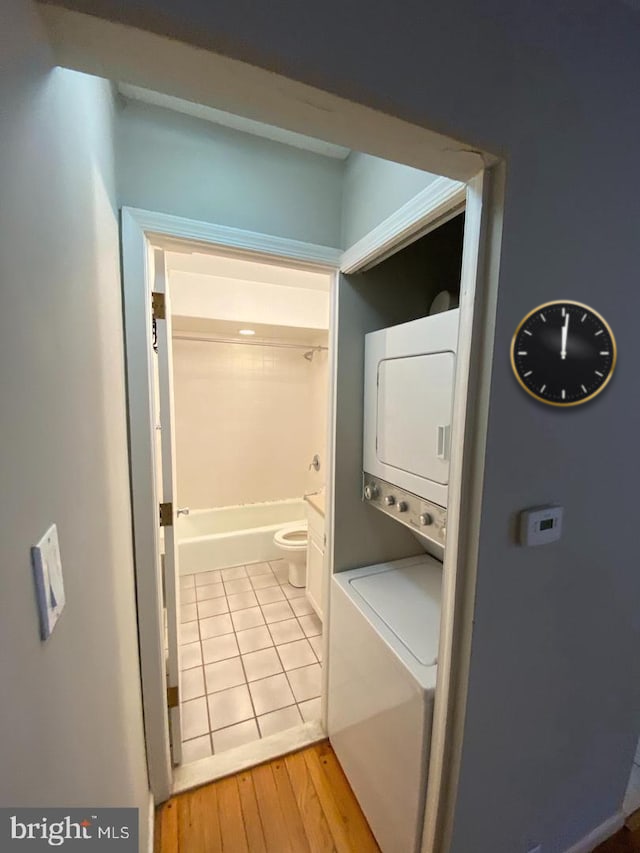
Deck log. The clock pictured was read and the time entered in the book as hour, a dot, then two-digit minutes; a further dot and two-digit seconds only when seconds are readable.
12.01
